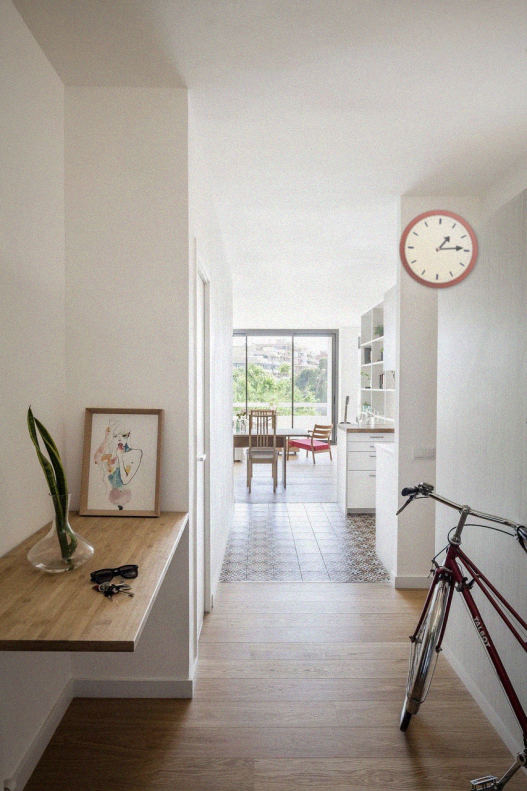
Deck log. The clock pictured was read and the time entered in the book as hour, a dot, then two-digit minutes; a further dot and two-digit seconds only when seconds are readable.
1.14
